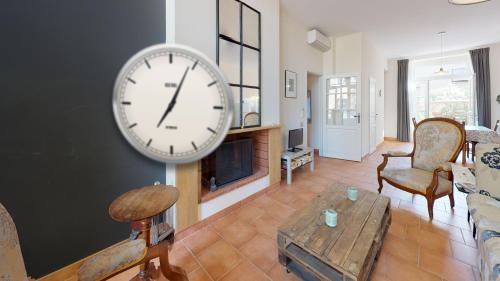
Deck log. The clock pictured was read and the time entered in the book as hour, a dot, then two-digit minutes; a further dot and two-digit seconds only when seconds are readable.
7.04
